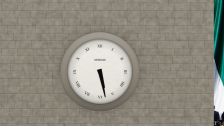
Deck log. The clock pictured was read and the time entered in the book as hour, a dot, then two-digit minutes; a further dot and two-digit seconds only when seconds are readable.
5.28
